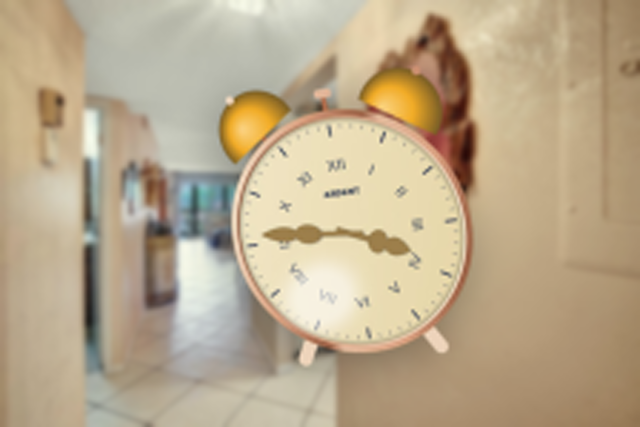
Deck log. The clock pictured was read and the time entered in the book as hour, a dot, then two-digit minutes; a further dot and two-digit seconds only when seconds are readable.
3.46
